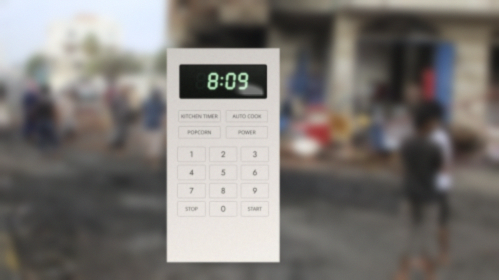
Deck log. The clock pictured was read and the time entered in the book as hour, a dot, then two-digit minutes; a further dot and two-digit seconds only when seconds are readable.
8.09
